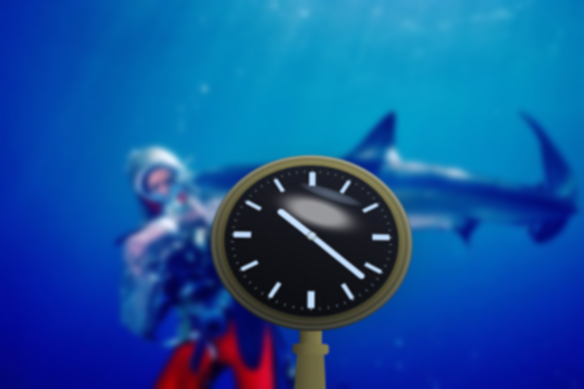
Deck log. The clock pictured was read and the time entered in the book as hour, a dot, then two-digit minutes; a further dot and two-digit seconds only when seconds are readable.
10.22
